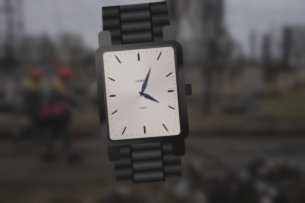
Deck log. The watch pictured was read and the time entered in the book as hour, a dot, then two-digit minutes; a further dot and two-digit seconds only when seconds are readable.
4.04
